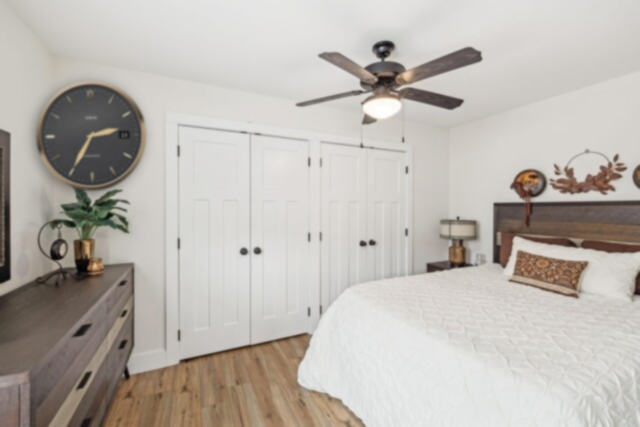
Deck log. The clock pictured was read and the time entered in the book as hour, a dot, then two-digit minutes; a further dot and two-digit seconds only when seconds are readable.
2.35
